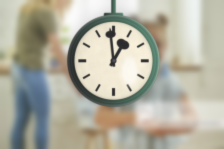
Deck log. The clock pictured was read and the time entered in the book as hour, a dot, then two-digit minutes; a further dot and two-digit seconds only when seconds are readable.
12.59
